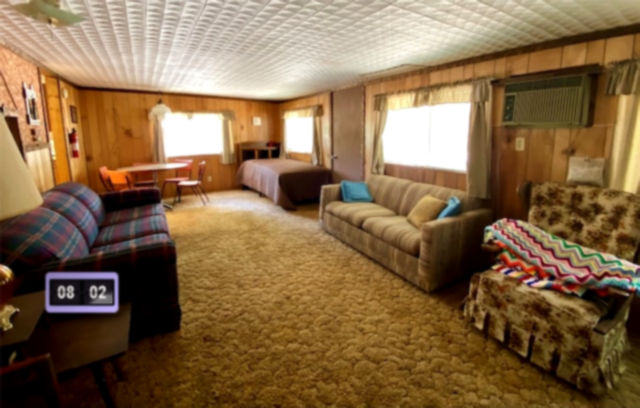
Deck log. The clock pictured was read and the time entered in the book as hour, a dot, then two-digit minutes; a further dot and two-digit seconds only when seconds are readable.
8.02
